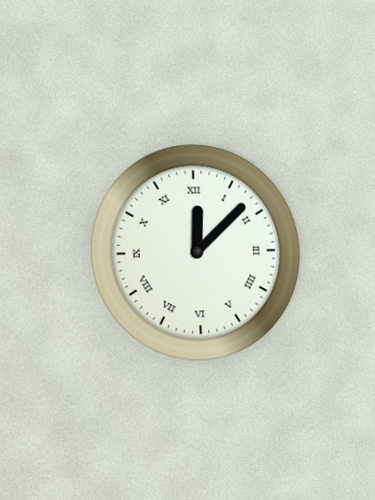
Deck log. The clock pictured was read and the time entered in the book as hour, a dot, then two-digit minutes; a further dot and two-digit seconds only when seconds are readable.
12.08
